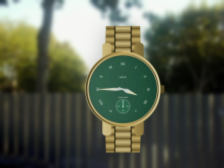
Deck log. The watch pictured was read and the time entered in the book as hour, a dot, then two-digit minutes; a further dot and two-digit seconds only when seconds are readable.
3.45
